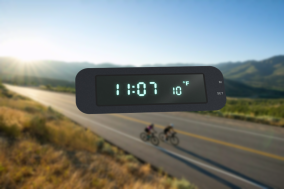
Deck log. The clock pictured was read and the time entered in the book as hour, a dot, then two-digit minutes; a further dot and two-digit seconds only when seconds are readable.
11.07
